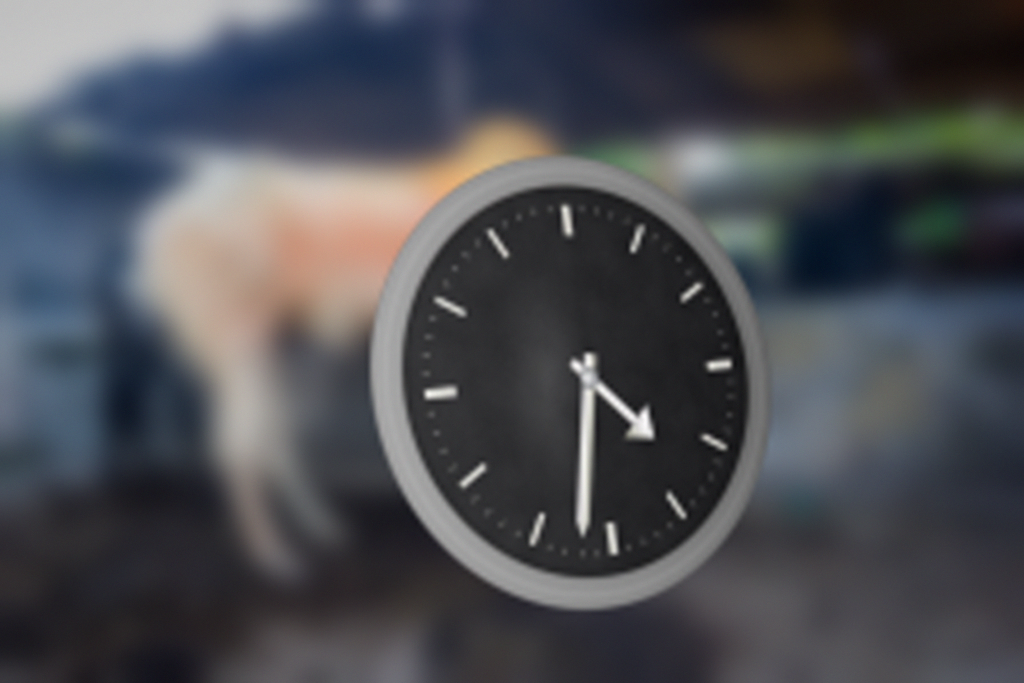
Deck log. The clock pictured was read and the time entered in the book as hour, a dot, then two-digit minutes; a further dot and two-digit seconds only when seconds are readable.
4.32
